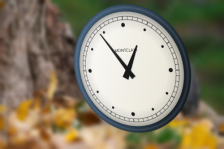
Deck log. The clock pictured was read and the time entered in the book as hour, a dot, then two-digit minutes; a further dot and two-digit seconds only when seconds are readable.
12.54
